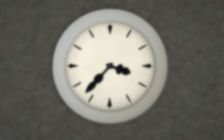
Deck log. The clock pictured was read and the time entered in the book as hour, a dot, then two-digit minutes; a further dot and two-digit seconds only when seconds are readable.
3.37
